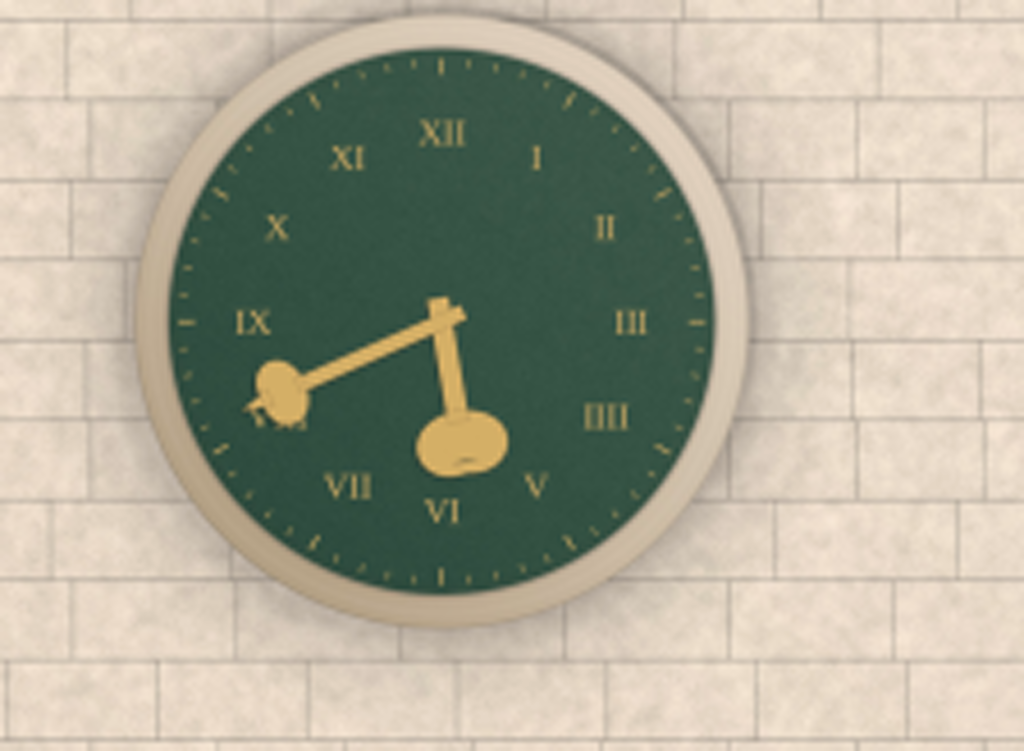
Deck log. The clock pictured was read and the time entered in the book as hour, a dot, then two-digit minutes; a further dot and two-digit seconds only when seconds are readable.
5.41
